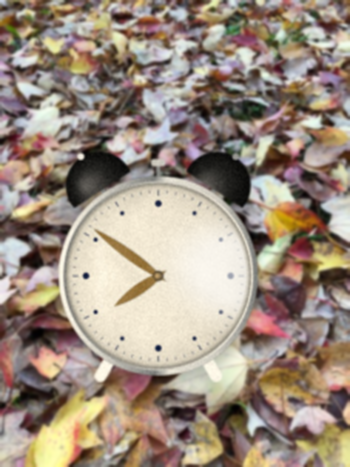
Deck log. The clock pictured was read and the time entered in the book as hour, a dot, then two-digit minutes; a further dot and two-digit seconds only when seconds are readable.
7.51
